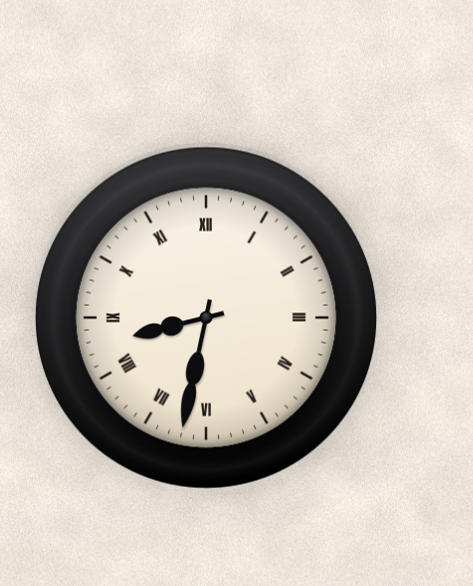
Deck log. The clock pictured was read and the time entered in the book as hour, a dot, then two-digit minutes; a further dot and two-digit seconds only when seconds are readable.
8.32
